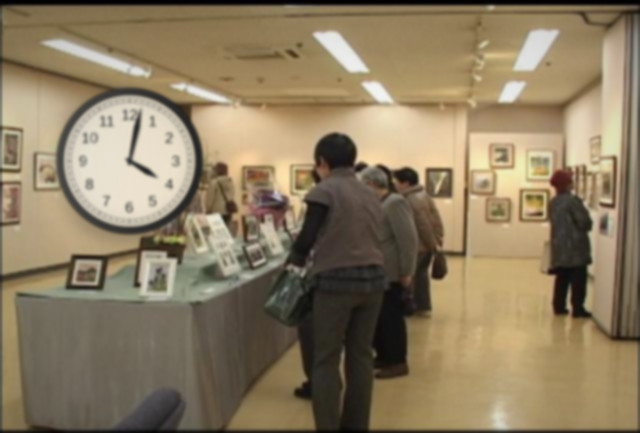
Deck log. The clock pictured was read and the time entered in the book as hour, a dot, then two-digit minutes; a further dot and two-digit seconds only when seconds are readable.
4.02
